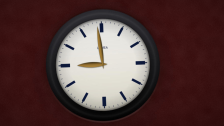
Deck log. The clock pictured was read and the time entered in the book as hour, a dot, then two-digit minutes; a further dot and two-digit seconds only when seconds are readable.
8.59
